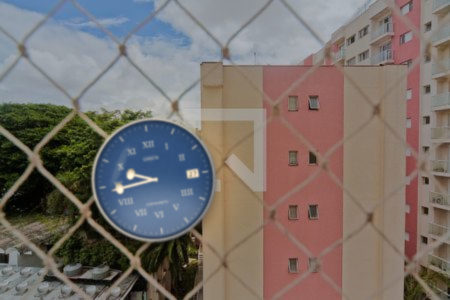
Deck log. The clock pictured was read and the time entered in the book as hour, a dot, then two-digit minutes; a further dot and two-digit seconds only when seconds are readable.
9.44
